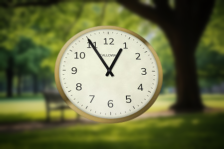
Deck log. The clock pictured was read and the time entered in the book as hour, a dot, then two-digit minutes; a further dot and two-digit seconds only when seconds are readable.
12.55
